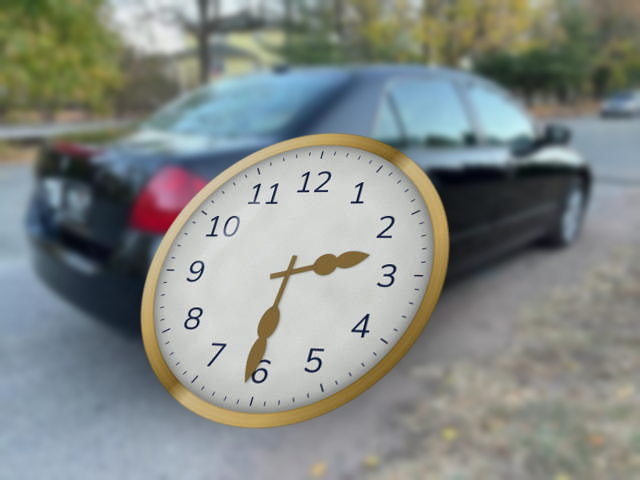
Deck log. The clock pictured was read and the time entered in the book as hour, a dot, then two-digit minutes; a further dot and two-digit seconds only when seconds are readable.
2.31
